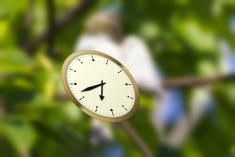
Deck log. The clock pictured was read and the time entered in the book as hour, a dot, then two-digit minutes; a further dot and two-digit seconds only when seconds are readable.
6.42
